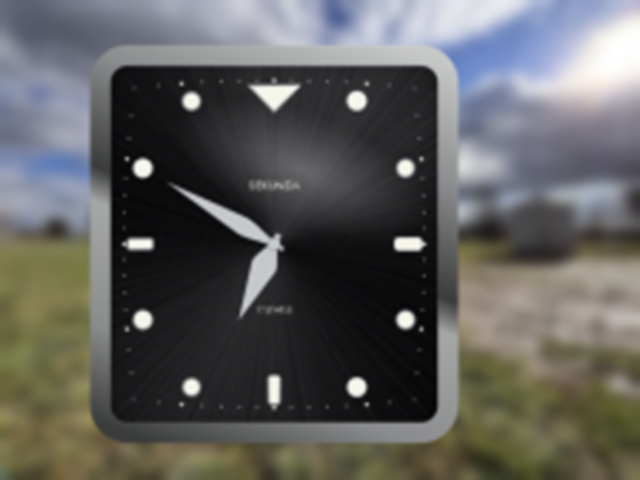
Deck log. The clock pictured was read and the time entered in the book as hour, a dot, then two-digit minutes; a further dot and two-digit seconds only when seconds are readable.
6.50
